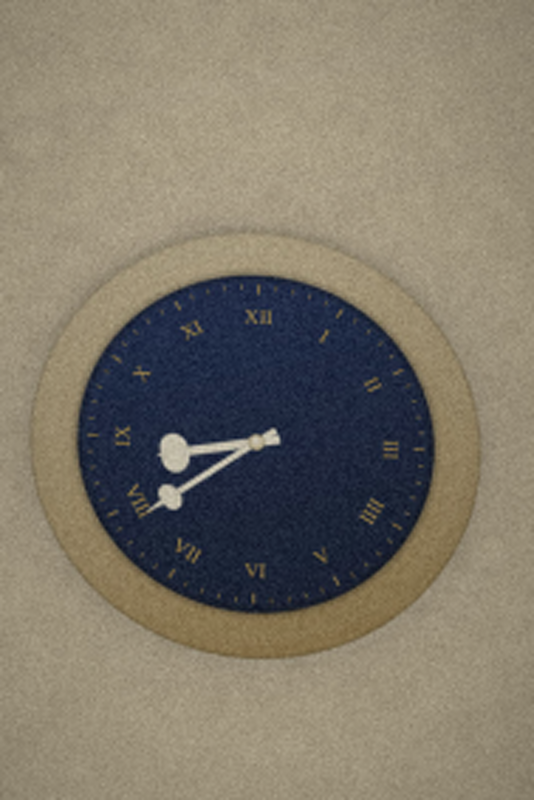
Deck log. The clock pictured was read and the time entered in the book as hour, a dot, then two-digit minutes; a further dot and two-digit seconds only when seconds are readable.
8.39
